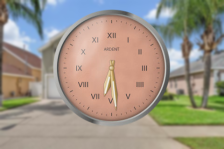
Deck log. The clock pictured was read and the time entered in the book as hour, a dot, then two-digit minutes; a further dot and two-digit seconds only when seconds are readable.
6.29
